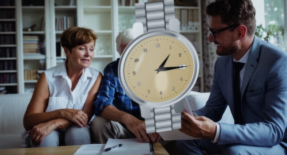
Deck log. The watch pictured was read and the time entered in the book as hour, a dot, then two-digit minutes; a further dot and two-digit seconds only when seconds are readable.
1.15
